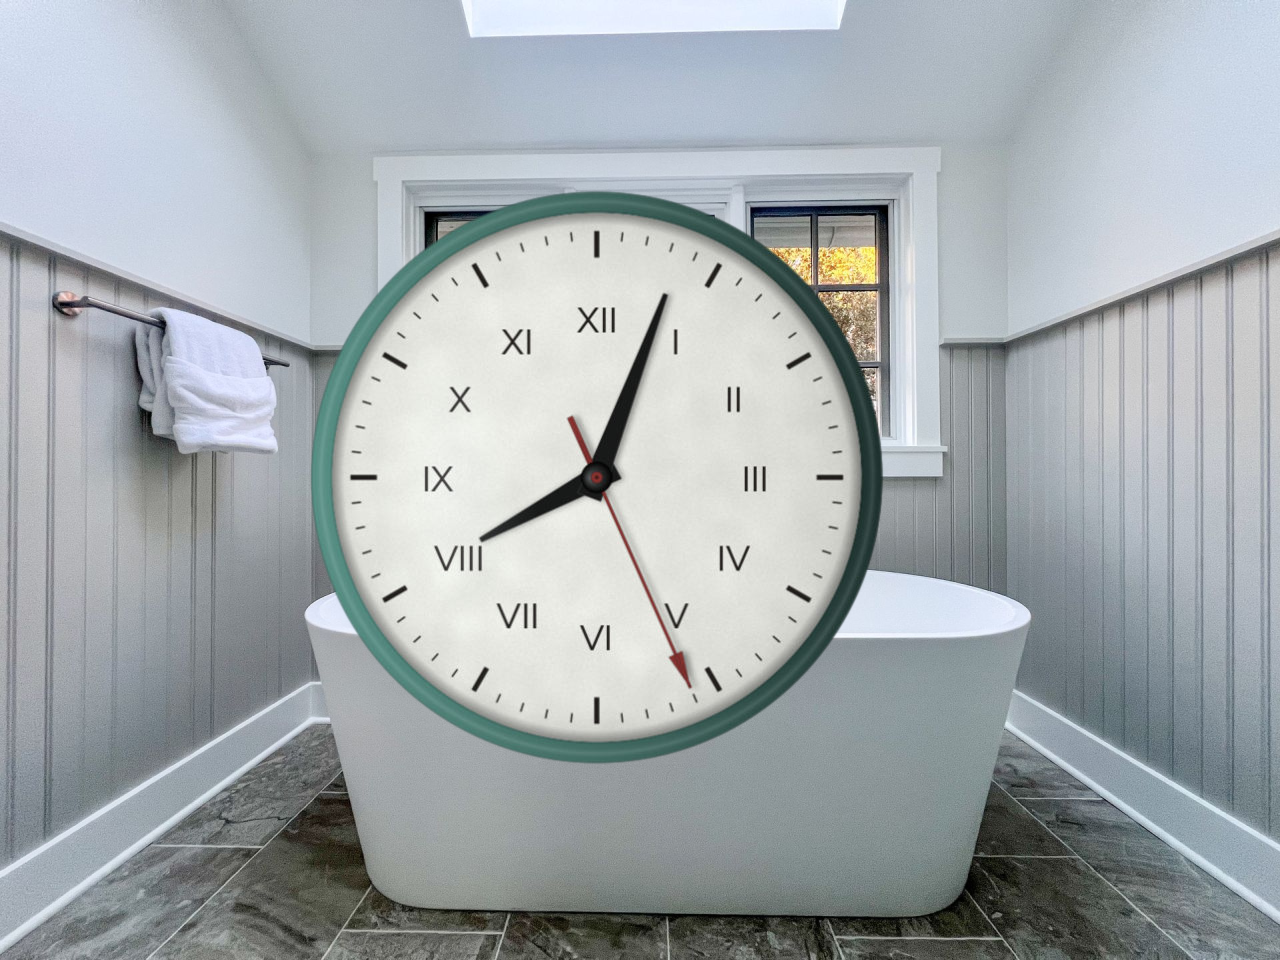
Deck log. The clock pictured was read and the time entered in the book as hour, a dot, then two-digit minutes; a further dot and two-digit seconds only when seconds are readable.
8.03.26
